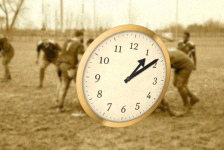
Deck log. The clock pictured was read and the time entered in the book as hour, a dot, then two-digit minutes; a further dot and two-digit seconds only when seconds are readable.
1.09
